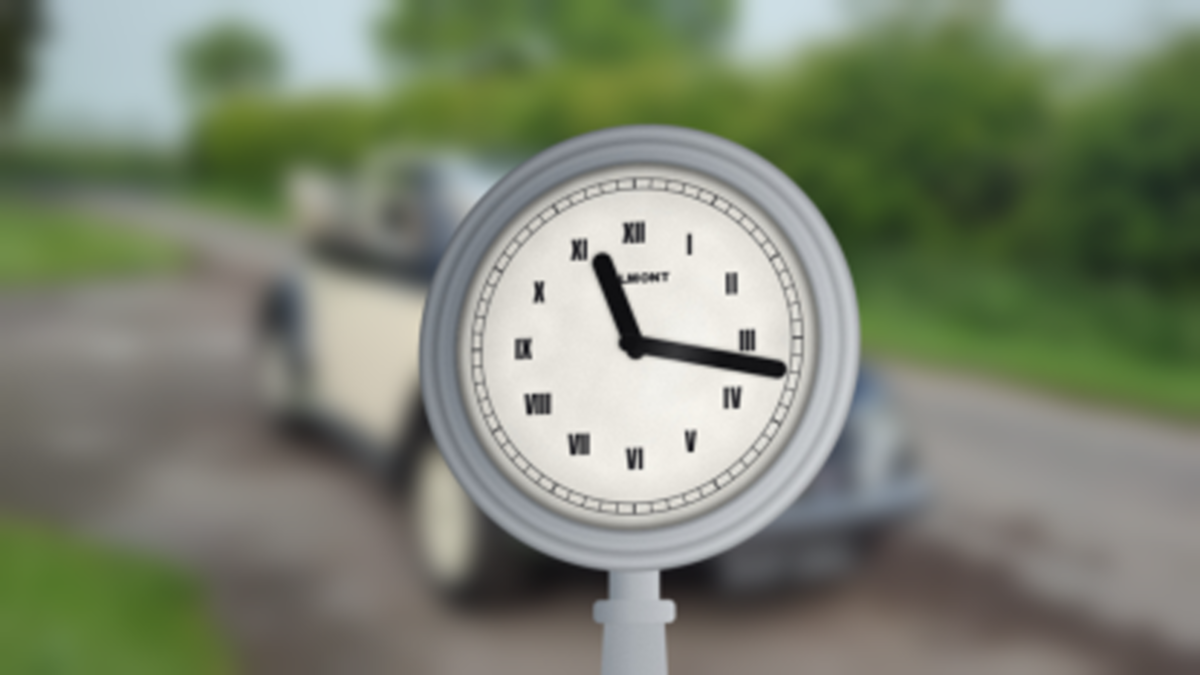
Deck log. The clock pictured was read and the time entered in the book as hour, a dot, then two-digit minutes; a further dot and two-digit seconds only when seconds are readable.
11.17
